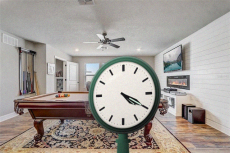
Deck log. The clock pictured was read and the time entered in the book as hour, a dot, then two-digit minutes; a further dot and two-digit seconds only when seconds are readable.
4.20
